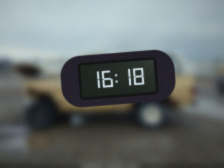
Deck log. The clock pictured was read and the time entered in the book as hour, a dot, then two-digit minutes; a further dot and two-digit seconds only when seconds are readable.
16.18
